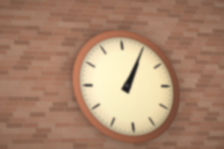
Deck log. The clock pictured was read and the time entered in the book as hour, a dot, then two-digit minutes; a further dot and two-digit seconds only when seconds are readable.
1.05
